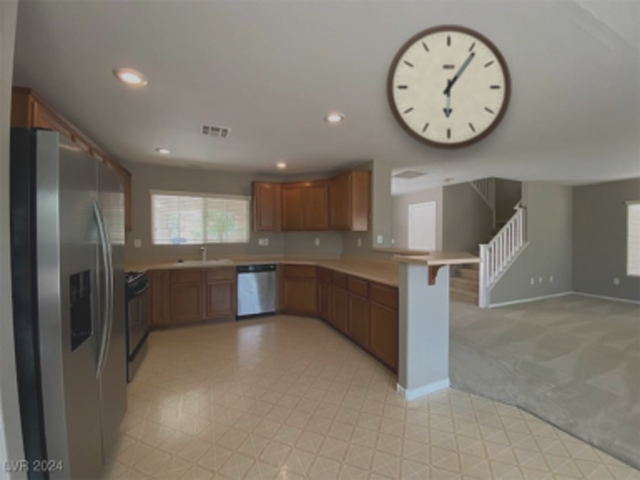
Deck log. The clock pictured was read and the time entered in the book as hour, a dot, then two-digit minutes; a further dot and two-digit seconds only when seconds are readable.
6.06
